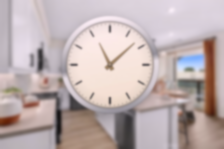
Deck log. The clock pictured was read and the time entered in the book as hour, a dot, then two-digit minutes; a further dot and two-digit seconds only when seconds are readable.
11.08
